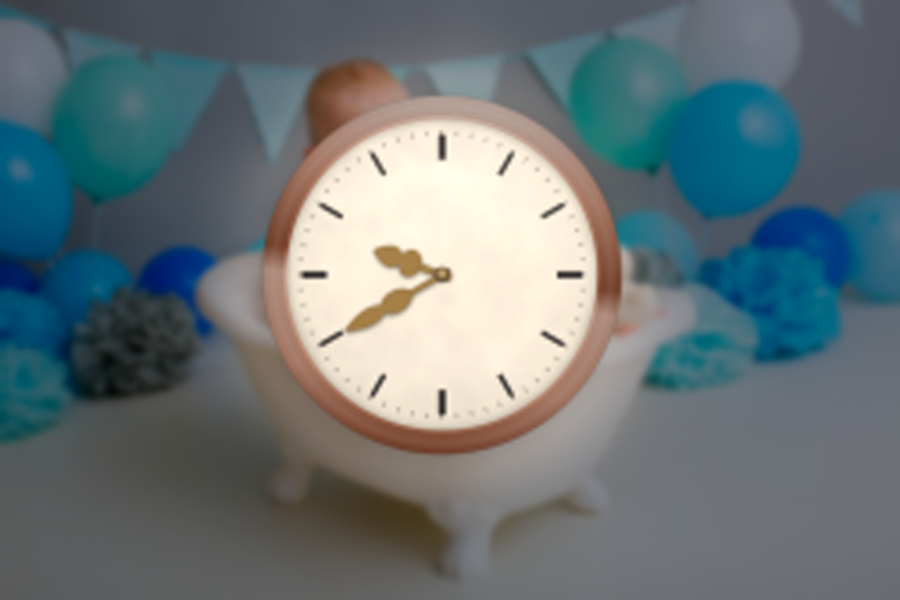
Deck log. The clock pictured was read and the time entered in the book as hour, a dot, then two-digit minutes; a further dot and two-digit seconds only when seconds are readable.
9.40
